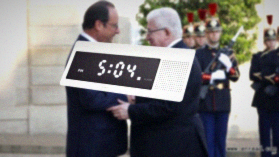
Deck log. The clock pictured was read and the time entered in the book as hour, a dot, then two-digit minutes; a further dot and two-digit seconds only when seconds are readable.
5.04
